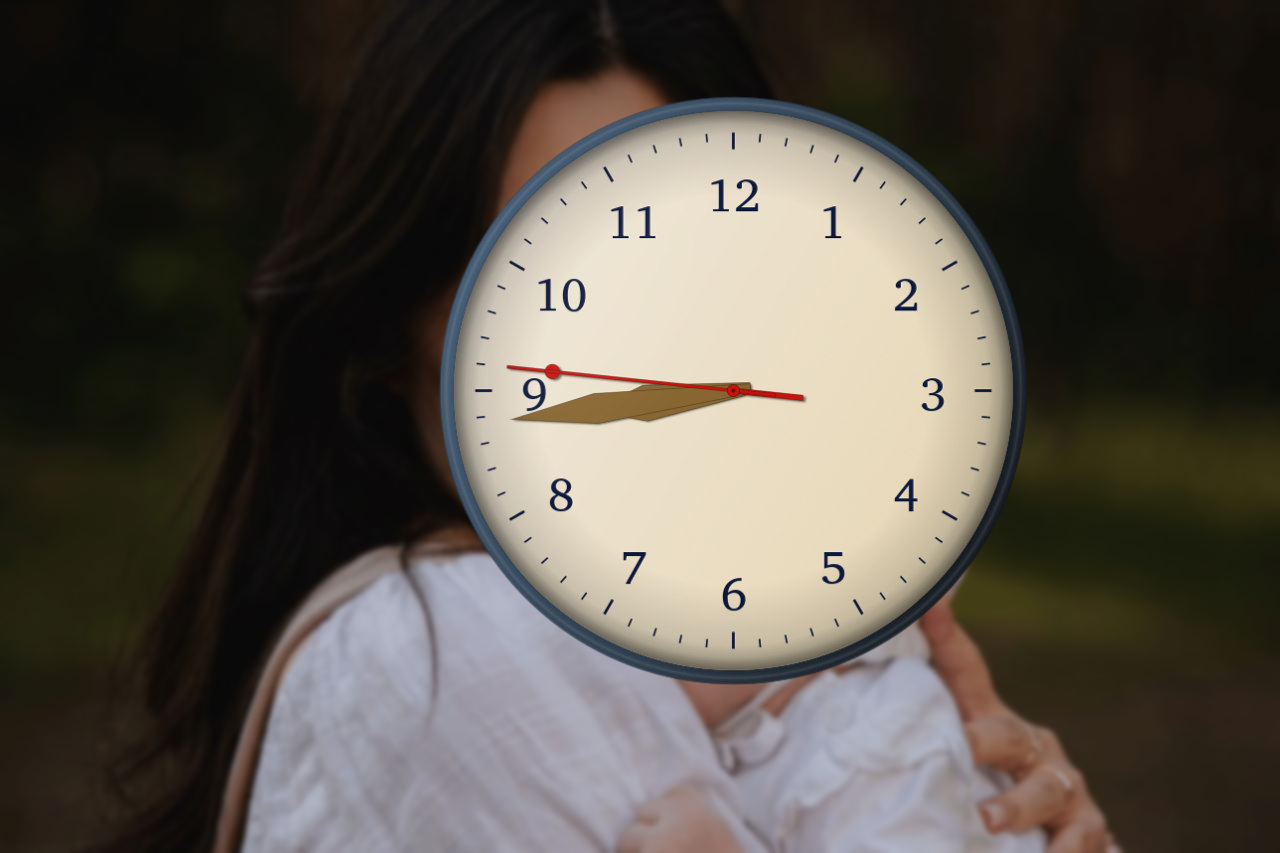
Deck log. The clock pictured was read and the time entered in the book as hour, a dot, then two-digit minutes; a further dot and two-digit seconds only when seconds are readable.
8.43.46
